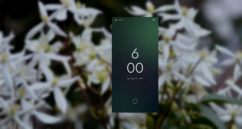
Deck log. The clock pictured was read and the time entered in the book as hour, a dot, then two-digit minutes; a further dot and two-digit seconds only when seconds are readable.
6.00
